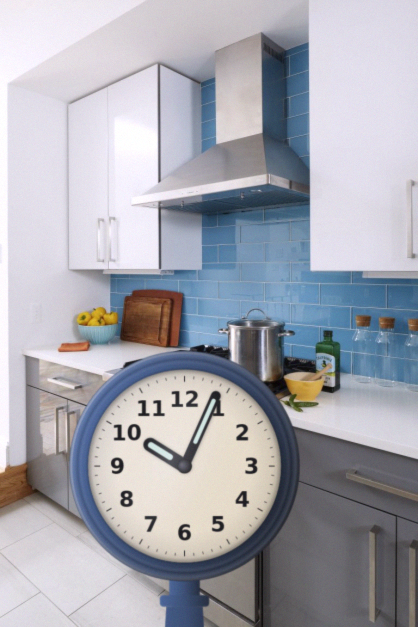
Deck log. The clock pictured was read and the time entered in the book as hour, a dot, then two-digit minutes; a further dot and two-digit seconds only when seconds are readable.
10.04
